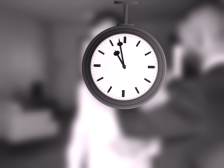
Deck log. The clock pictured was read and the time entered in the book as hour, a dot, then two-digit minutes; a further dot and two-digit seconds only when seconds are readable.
10.58
